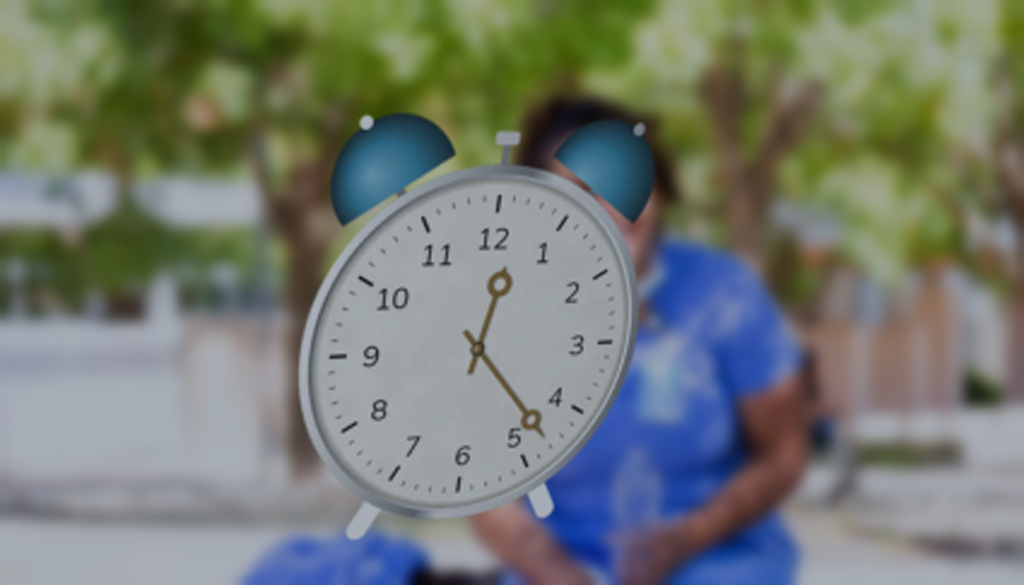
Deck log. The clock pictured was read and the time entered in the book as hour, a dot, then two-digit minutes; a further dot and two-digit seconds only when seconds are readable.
12.23
